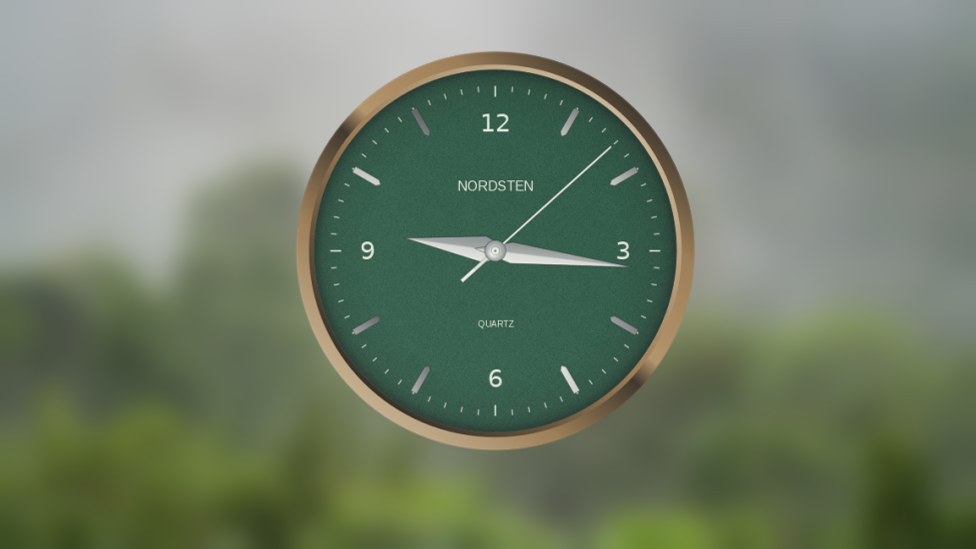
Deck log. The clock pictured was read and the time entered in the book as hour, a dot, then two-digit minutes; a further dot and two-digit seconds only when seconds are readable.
9.16.08
